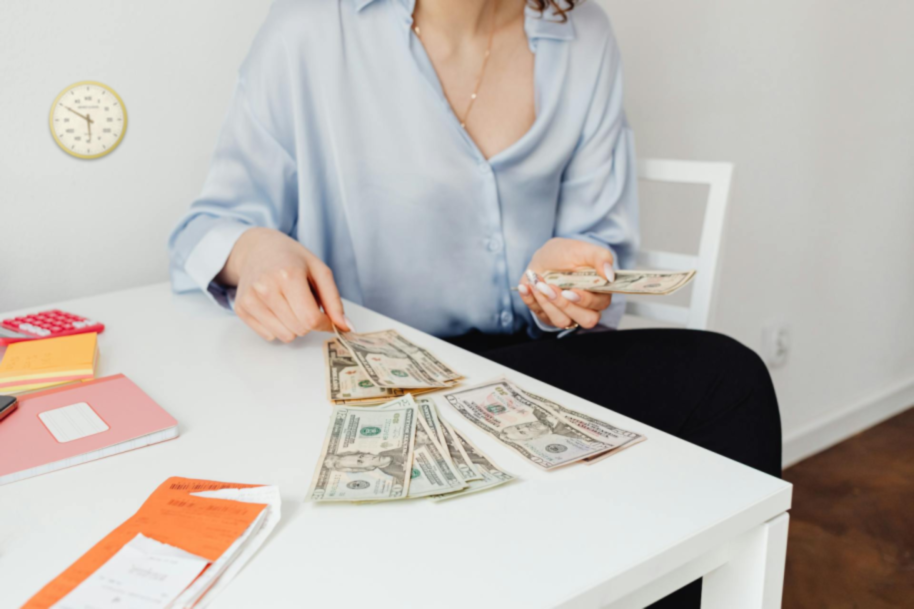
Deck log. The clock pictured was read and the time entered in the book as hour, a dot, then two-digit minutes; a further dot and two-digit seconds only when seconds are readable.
5.50
